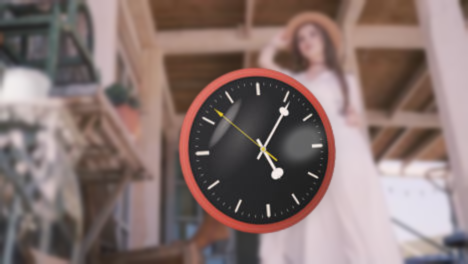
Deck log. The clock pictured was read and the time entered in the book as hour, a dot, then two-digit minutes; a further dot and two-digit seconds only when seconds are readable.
5.05.52
